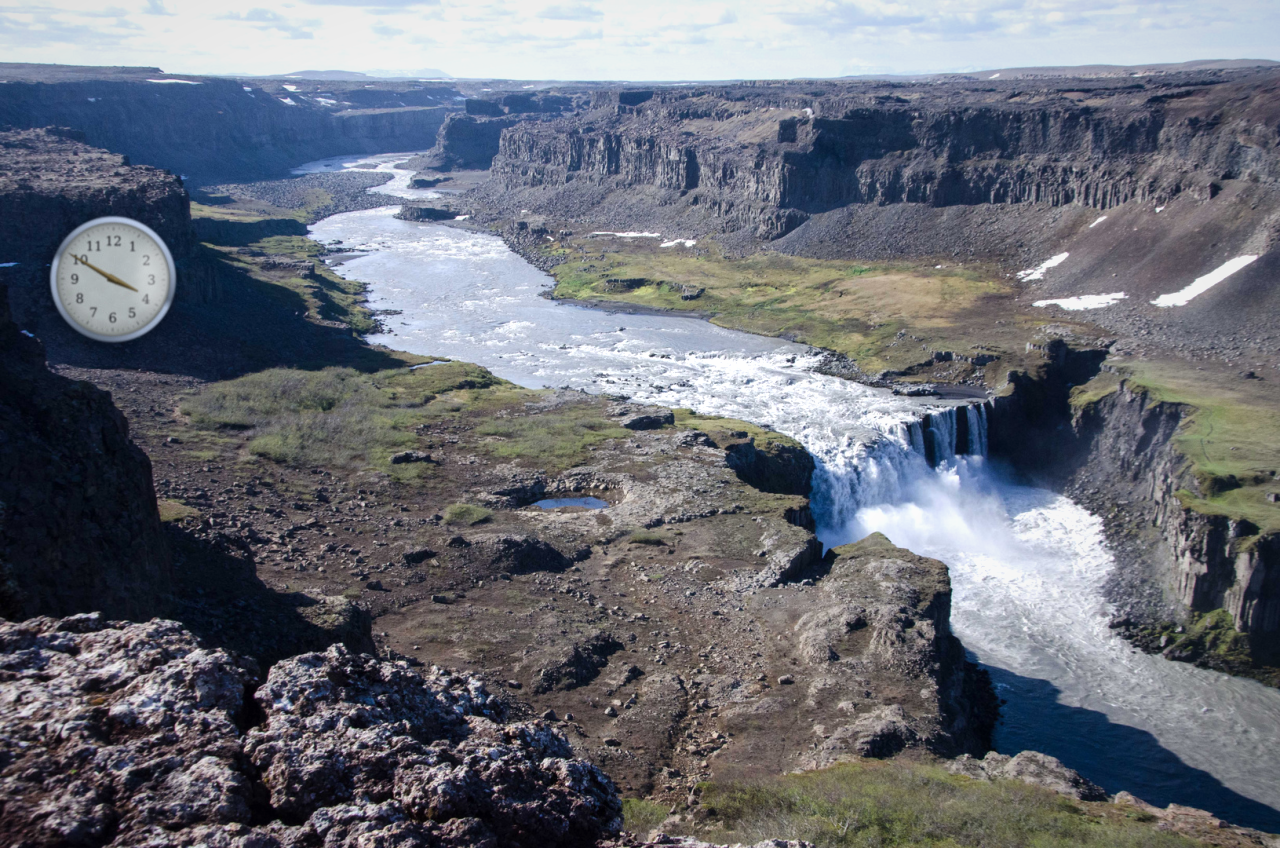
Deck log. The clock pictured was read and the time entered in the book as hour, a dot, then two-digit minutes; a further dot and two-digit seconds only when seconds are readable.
3.50
